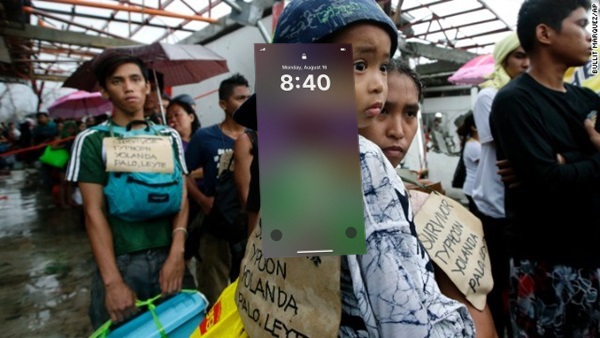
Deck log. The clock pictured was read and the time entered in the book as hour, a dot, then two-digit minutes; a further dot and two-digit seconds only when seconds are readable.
8.40
